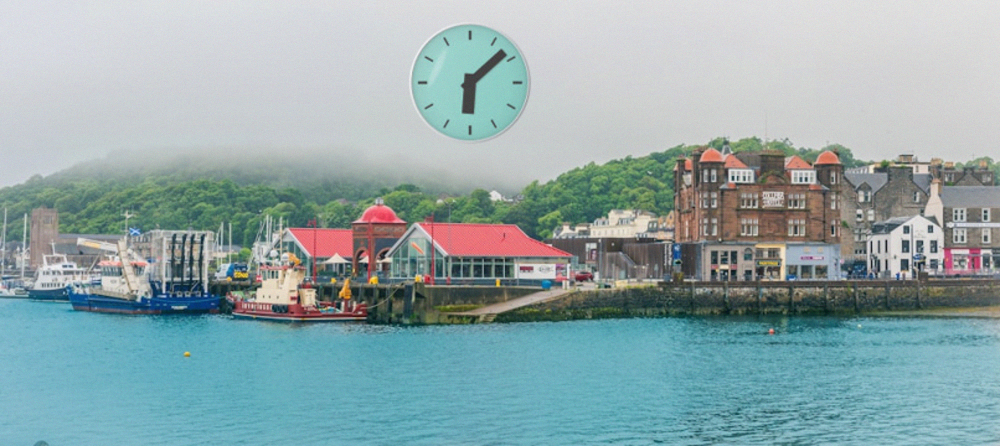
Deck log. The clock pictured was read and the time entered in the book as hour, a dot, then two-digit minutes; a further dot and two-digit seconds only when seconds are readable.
6.08
